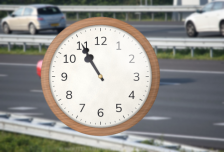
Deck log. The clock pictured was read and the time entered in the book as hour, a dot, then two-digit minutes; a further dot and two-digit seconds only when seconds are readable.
10.55
